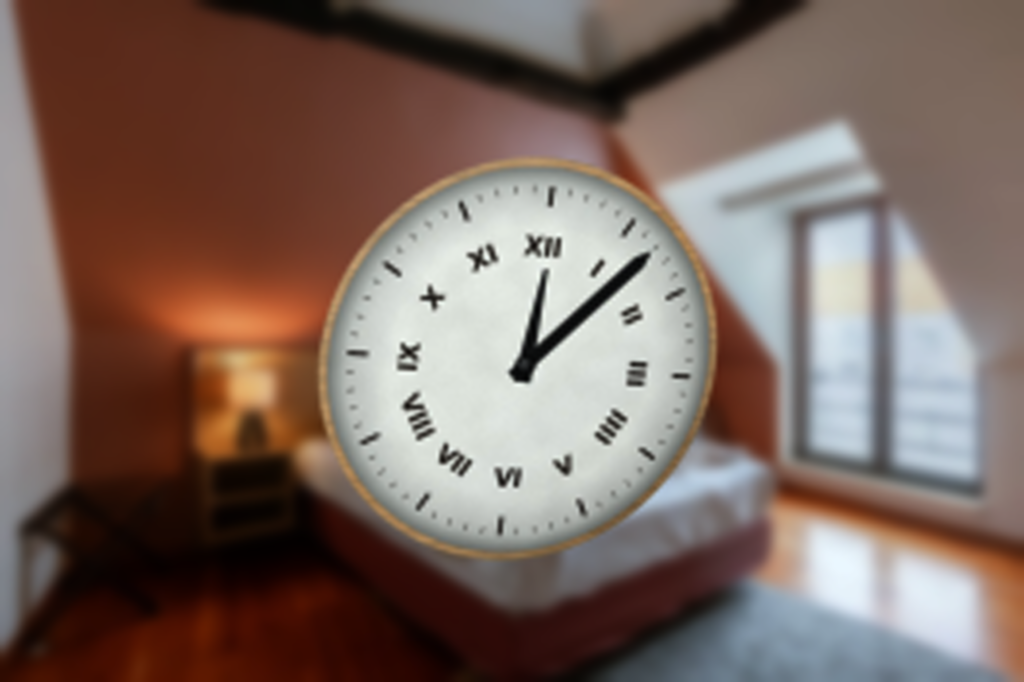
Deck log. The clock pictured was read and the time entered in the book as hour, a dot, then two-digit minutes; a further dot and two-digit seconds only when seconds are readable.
12.07
